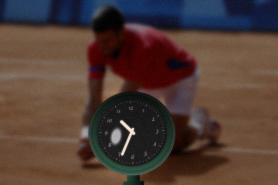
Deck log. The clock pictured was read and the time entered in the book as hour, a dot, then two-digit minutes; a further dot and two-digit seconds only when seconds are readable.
10.34
